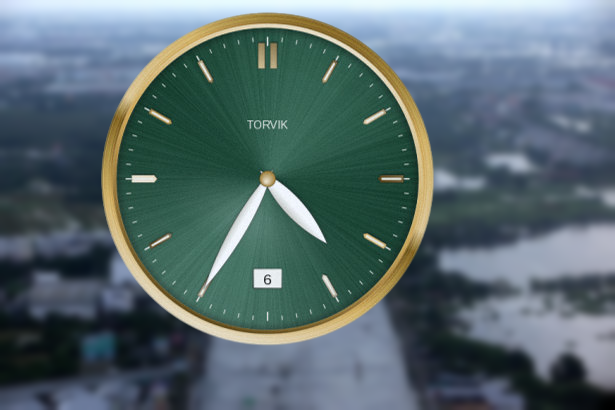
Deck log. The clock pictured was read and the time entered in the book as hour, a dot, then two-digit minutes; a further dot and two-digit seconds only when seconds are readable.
4.35
